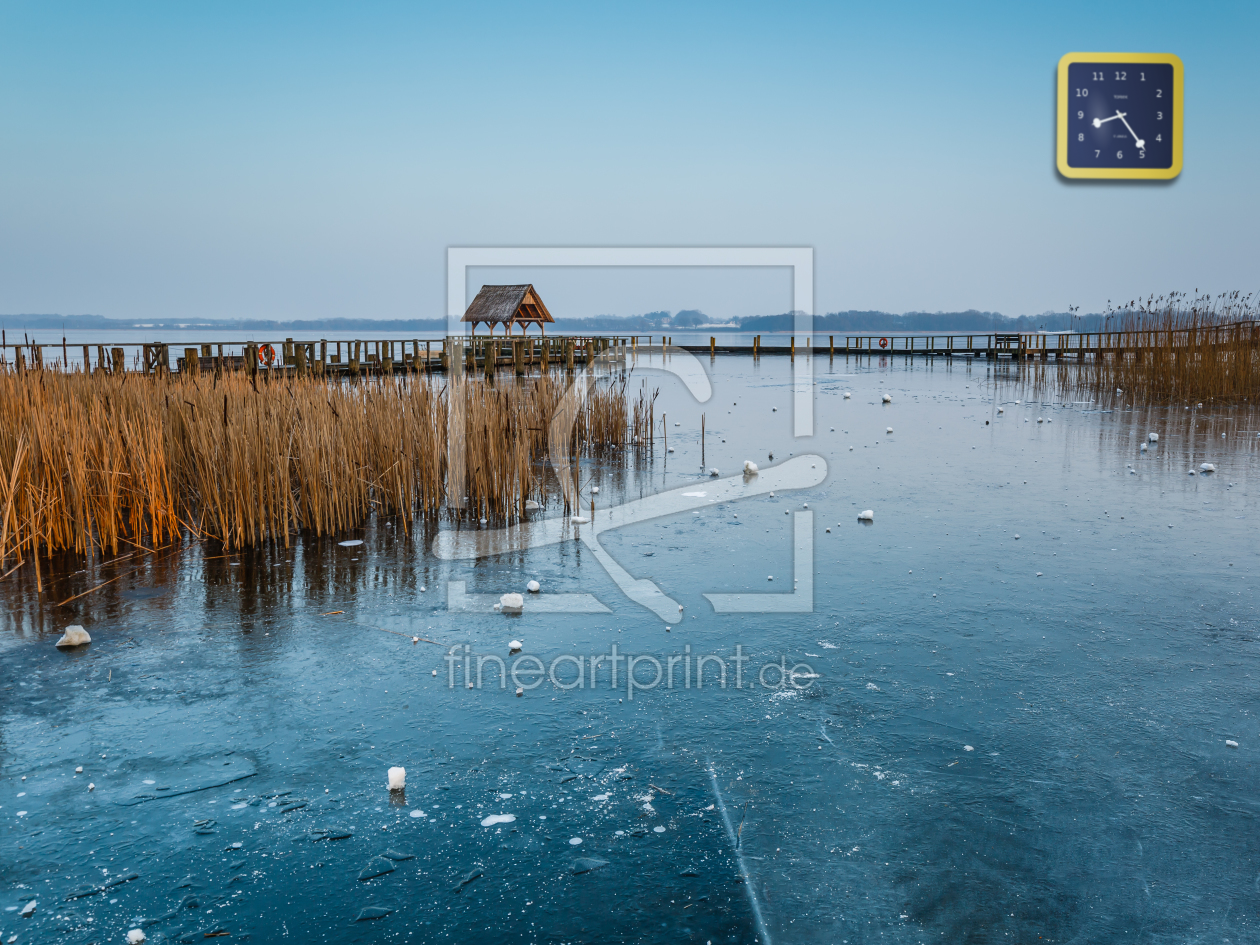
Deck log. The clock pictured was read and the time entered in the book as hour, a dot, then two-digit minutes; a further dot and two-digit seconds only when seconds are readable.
8.24
